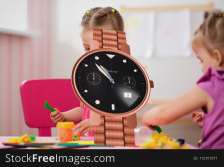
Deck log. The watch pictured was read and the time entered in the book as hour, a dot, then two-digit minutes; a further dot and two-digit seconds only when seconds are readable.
10.53
